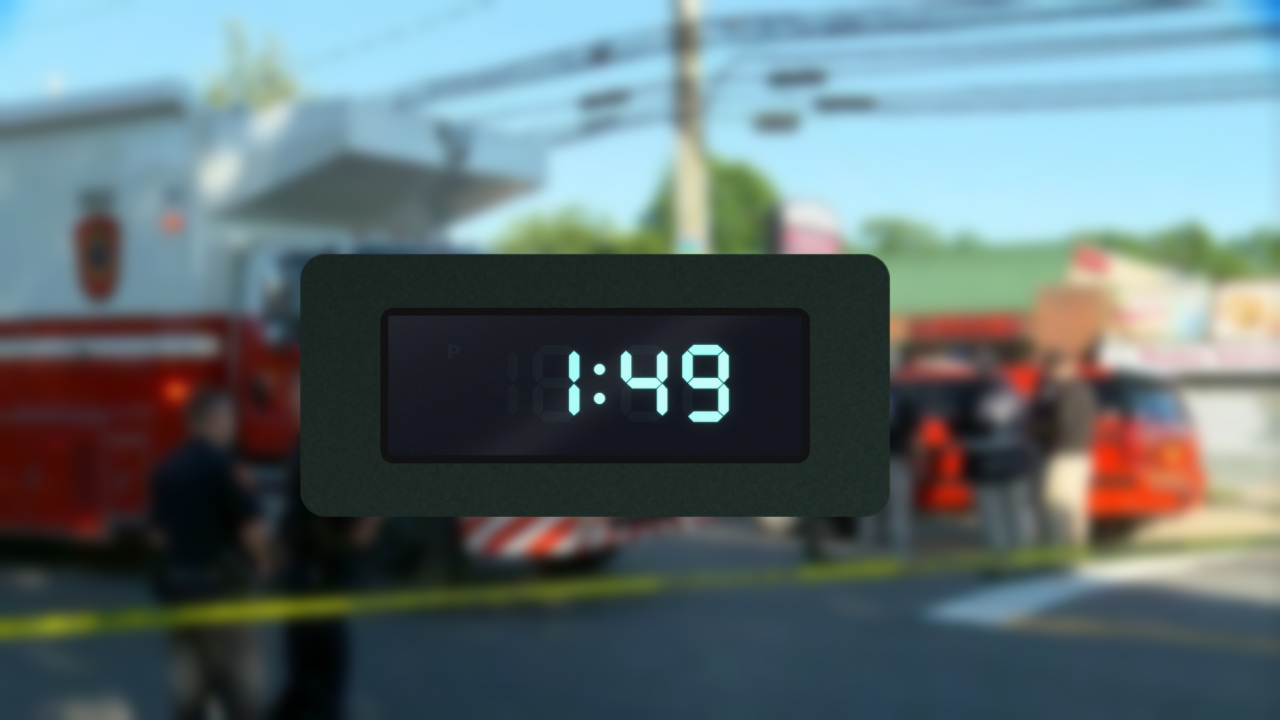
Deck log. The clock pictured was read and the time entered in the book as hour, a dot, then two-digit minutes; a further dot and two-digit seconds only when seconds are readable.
1.49
